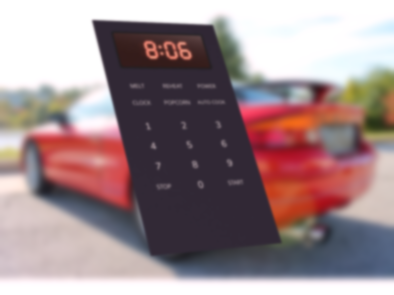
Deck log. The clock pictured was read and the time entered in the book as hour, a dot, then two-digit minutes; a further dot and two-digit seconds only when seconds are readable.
8.06
